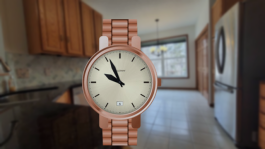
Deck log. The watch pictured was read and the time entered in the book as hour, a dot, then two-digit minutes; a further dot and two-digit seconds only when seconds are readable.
9.56
